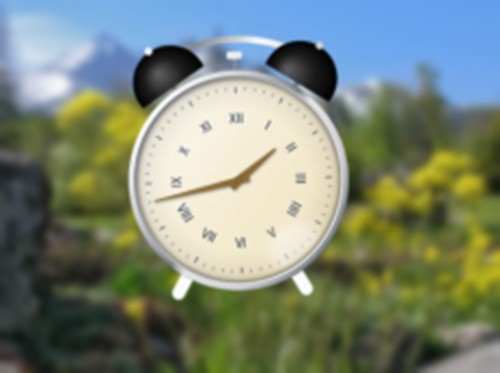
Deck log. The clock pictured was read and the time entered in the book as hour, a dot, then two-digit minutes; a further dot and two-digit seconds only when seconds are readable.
1.43
